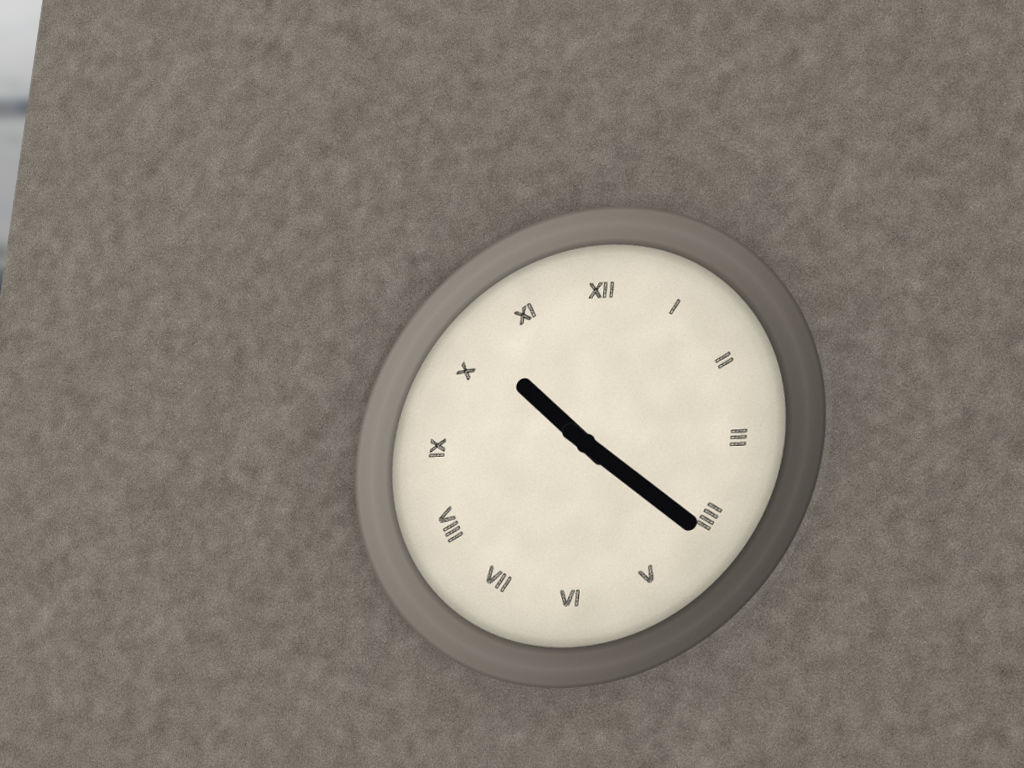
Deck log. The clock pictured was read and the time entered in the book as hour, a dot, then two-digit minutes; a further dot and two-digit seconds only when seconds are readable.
10.21
